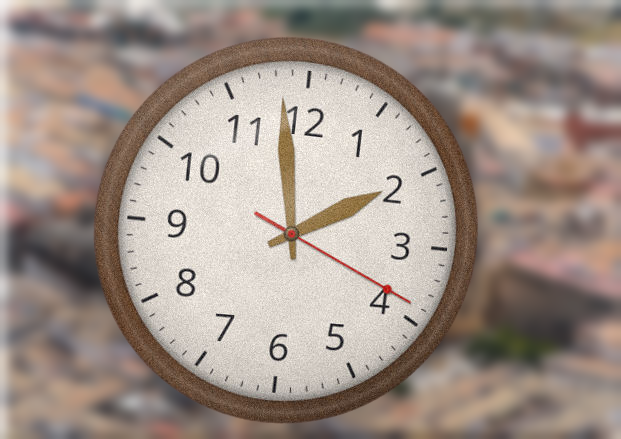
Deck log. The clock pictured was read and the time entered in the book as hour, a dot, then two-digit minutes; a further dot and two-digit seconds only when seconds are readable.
1.58.19
